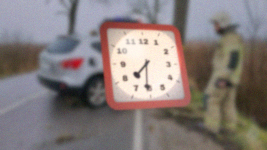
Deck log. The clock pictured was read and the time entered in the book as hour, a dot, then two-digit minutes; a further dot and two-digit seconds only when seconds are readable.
7.31
